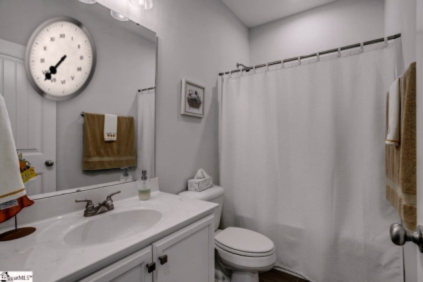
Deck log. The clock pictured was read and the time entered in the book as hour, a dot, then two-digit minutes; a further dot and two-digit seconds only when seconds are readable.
7.38
